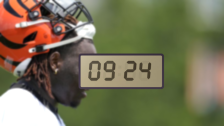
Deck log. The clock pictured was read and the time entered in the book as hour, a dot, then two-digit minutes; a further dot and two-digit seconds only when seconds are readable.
9.24
